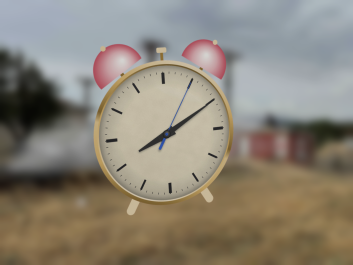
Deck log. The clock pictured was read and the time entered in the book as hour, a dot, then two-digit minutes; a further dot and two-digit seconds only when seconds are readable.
8.10.05
